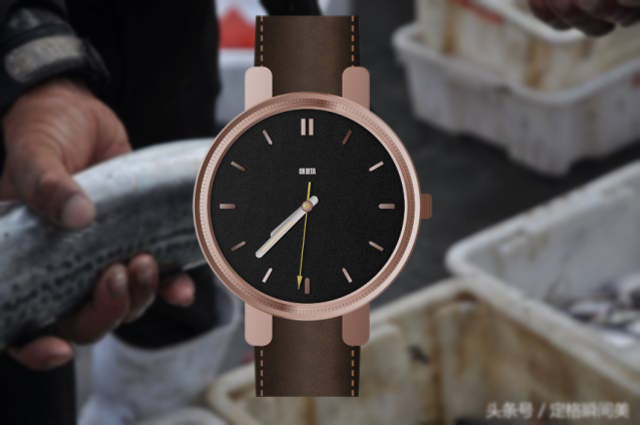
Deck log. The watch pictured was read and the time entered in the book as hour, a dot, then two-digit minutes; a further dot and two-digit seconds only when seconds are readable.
7.37.31
